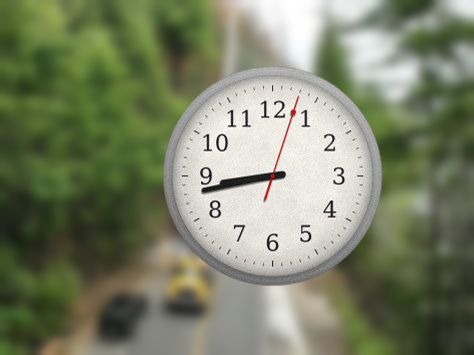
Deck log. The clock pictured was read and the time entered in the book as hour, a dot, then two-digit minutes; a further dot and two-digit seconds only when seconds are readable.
8.43.03
